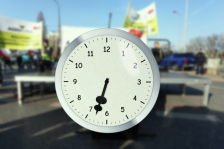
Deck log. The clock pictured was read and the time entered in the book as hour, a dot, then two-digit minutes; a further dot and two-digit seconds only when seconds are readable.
6.33
